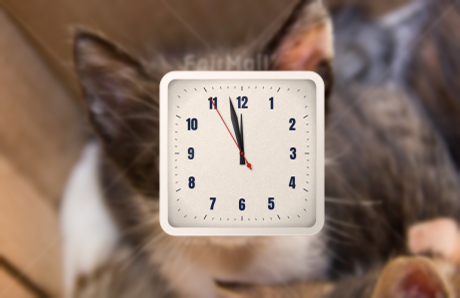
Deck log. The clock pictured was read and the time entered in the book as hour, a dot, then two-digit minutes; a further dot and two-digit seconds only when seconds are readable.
11.57.55
